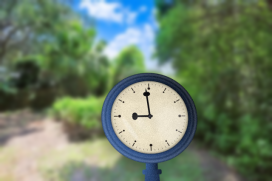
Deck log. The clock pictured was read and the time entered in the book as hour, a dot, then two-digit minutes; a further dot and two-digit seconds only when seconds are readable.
8.59
